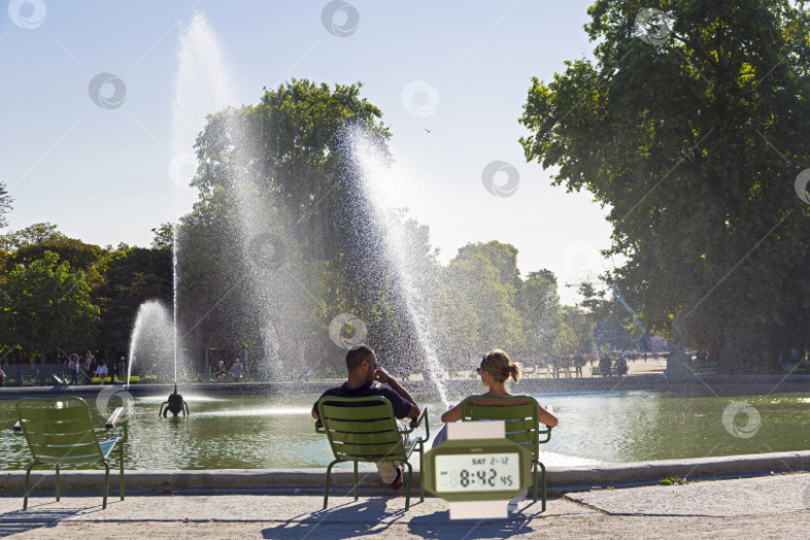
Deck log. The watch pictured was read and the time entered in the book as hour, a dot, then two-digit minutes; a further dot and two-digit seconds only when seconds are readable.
8.42.45
